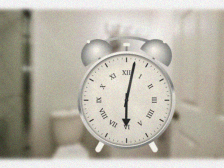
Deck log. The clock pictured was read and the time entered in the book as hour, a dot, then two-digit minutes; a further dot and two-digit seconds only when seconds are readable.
6.02
